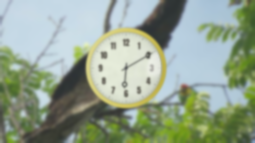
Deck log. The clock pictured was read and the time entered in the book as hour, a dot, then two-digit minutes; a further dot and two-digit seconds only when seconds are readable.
6.10
